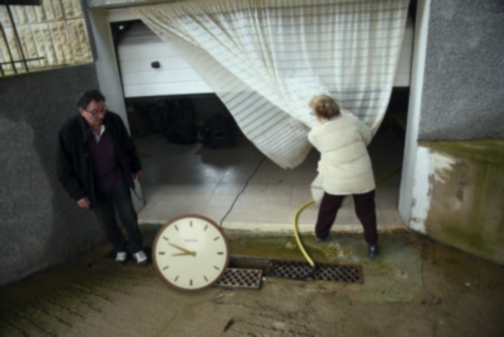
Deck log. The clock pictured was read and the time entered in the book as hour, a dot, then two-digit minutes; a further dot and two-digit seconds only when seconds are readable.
8.49
